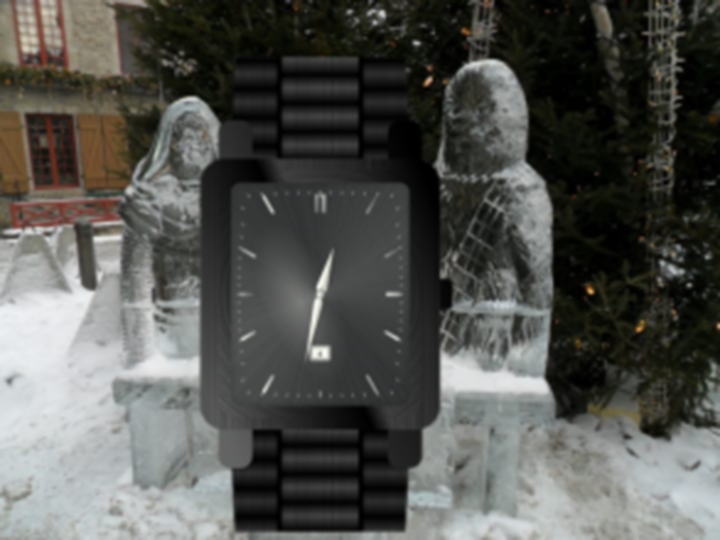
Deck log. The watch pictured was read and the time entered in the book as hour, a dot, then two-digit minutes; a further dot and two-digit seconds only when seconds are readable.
12.32
